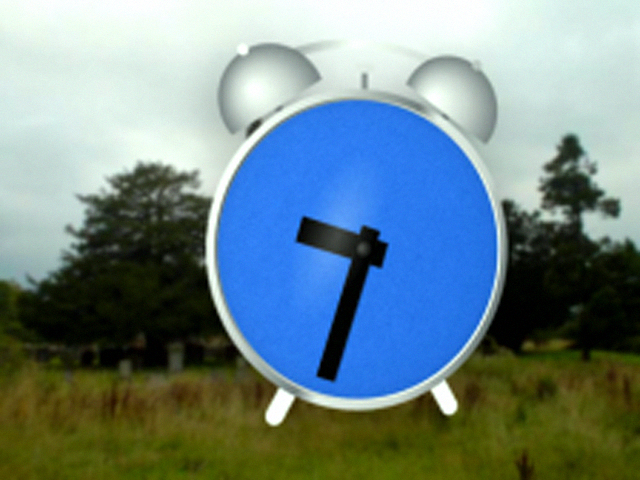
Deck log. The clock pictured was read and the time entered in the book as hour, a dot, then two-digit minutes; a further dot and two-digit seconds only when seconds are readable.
9.33
